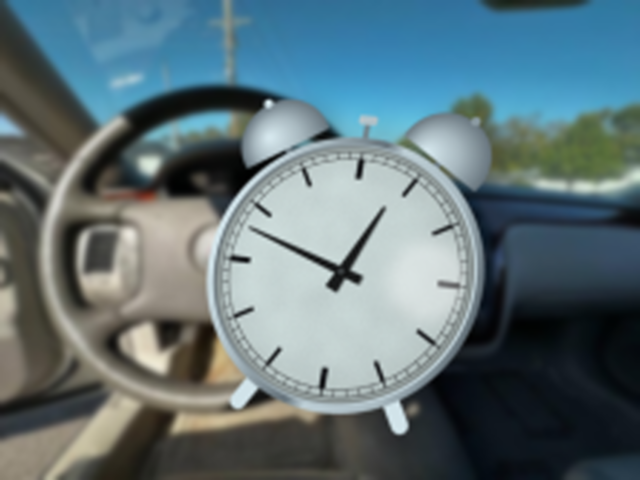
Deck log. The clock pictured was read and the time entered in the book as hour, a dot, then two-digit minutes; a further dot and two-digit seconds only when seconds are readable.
12.48
